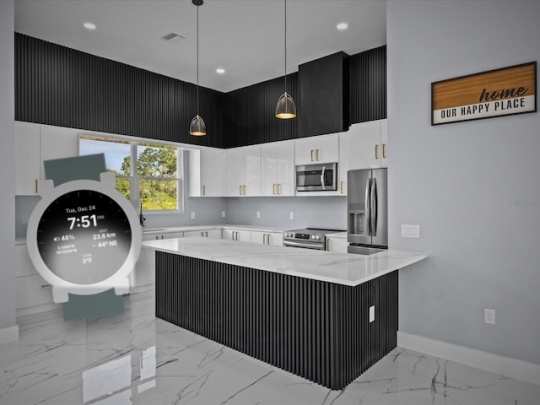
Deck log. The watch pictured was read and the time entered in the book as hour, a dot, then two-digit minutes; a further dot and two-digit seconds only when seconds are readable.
7.51
